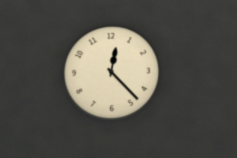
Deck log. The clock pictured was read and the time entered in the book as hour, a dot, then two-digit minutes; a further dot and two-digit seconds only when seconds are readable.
12.23
